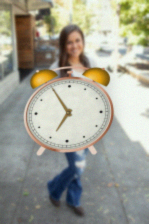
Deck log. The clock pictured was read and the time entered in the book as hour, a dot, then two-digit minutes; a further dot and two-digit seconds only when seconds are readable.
6.55
